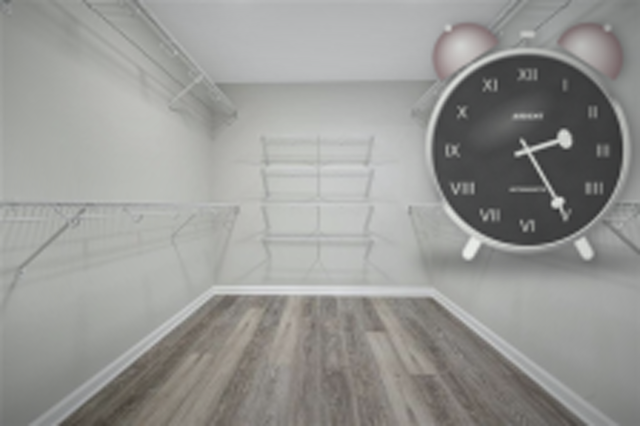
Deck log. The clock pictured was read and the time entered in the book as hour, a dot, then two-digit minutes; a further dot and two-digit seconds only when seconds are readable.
2.25
